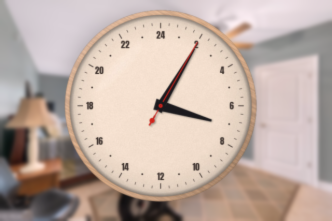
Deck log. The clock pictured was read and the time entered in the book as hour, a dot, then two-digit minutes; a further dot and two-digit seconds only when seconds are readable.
7.05.05
